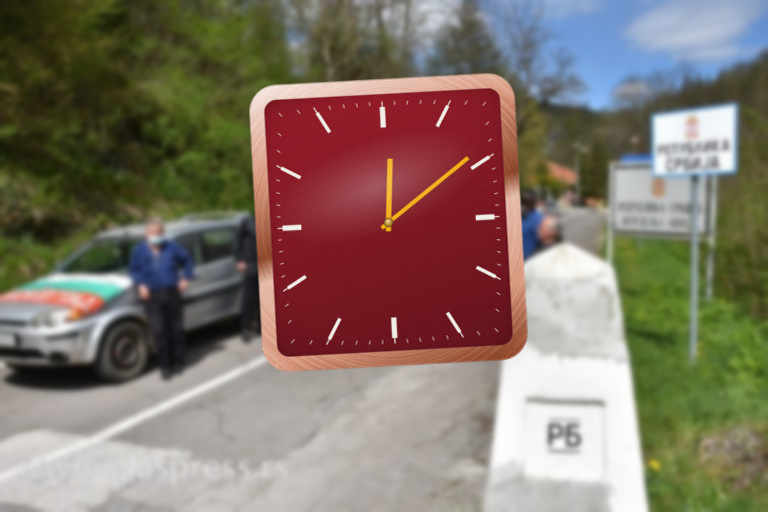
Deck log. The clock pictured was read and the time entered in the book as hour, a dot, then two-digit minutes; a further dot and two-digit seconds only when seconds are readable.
12.09
